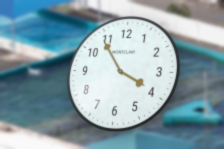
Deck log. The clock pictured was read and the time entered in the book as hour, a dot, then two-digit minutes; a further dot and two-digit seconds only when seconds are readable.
3.54
